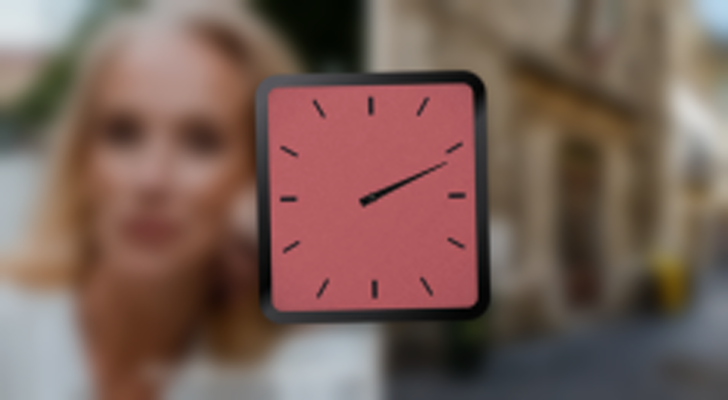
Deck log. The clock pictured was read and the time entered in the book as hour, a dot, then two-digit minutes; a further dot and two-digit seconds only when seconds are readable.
2.11
